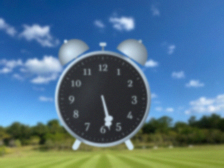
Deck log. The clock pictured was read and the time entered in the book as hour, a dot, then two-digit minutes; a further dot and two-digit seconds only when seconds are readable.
5.28
